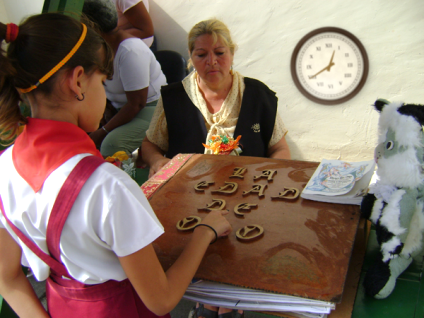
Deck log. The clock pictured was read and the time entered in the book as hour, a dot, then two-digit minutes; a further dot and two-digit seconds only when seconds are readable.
12.40
